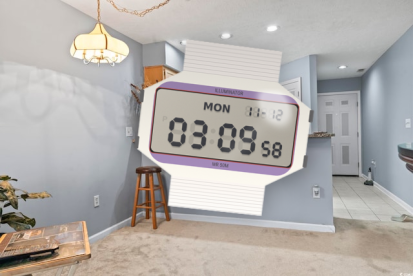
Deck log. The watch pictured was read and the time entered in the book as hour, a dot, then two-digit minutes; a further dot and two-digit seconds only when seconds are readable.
3.09.58
